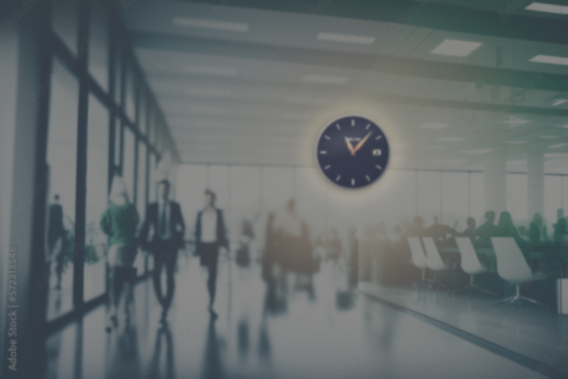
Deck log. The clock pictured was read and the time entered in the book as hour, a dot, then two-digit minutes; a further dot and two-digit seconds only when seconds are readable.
11.07
